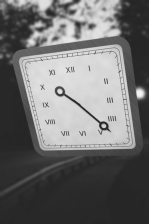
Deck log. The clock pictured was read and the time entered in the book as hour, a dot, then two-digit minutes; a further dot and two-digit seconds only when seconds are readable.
10.23
